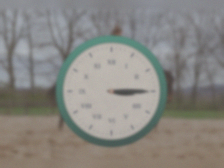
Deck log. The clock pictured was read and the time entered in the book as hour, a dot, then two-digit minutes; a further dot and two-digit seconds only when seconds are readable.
3.15
